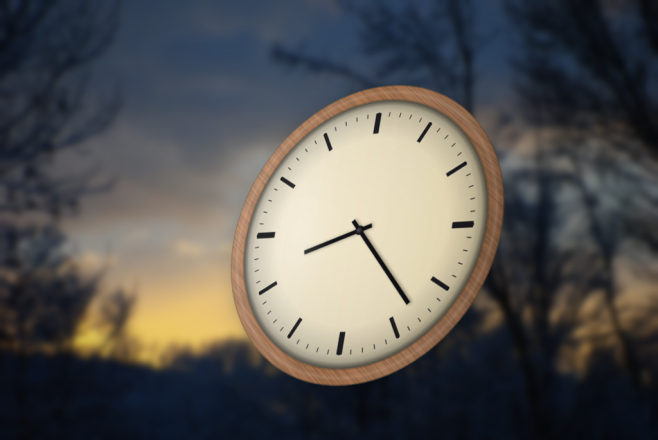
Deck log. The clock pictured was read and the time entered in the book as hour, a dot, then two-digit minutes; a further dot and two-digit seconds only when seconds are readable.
8.23
